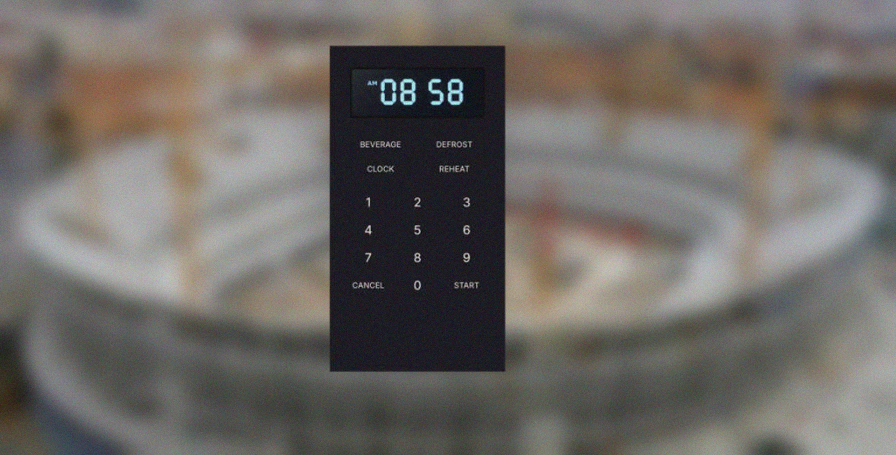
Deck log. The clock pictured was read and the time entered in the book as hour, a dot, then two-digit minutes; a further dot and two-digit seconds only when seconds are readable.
8.58
